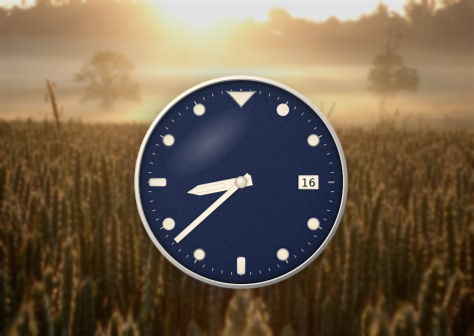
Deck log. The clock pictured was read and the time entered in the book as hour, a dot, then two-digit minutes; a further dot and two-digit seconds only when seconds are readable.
8.38
